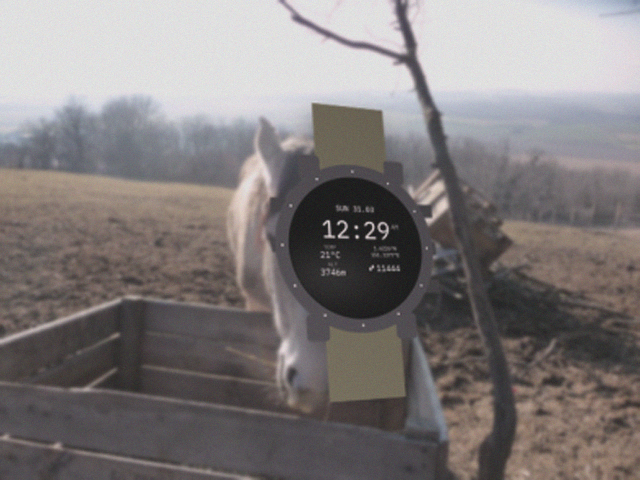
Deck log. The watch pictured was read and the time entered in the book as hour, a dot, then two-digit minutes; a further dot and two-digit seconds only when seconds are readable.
12.29
